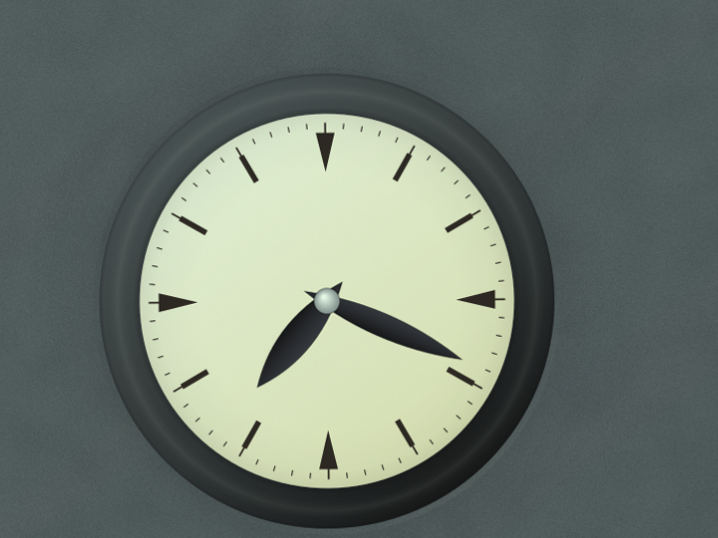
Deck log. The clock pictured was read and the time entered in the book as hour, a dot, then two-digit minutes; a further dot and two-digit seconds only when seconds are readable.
7.19
